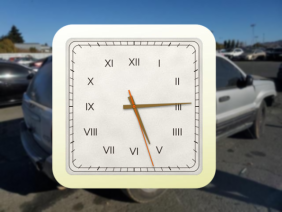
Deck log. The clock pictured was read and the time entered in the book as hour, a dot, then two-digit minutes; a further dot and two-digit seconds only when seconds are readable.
5.14.27
